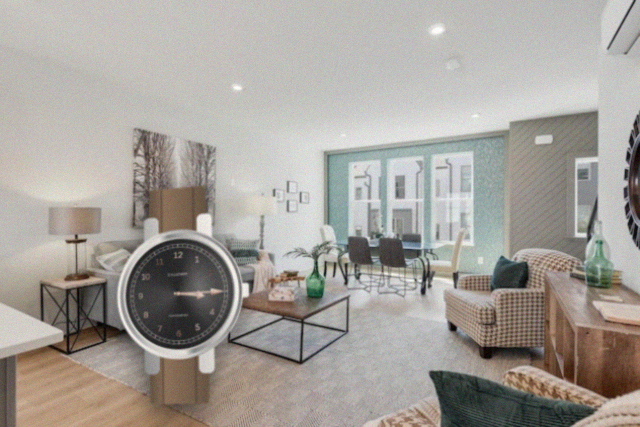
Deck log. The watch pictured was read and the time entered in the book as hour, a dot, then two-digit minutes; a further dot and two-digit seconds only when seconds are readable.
3.15
